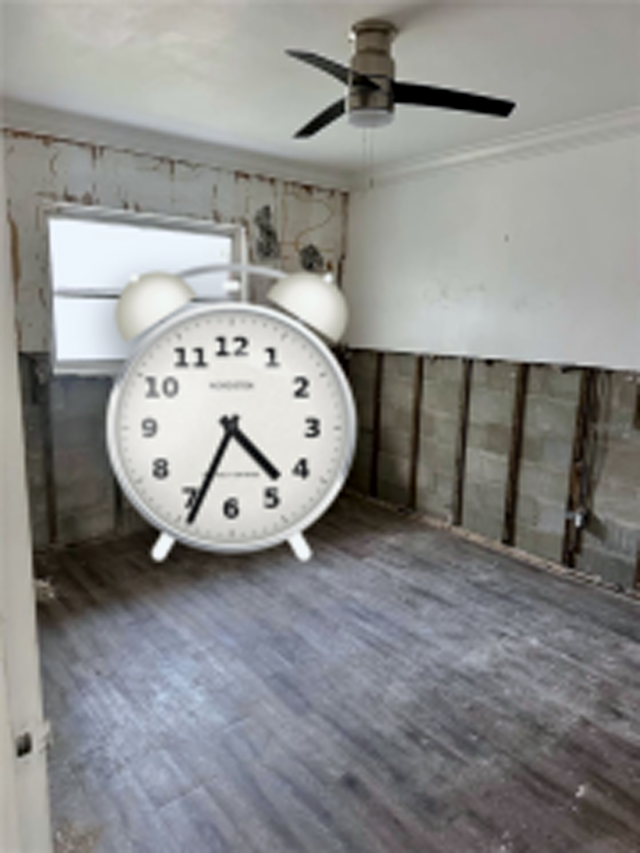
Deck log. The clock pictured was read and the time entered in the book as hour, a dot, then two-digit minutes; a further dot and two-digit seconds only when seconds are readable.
4.34
